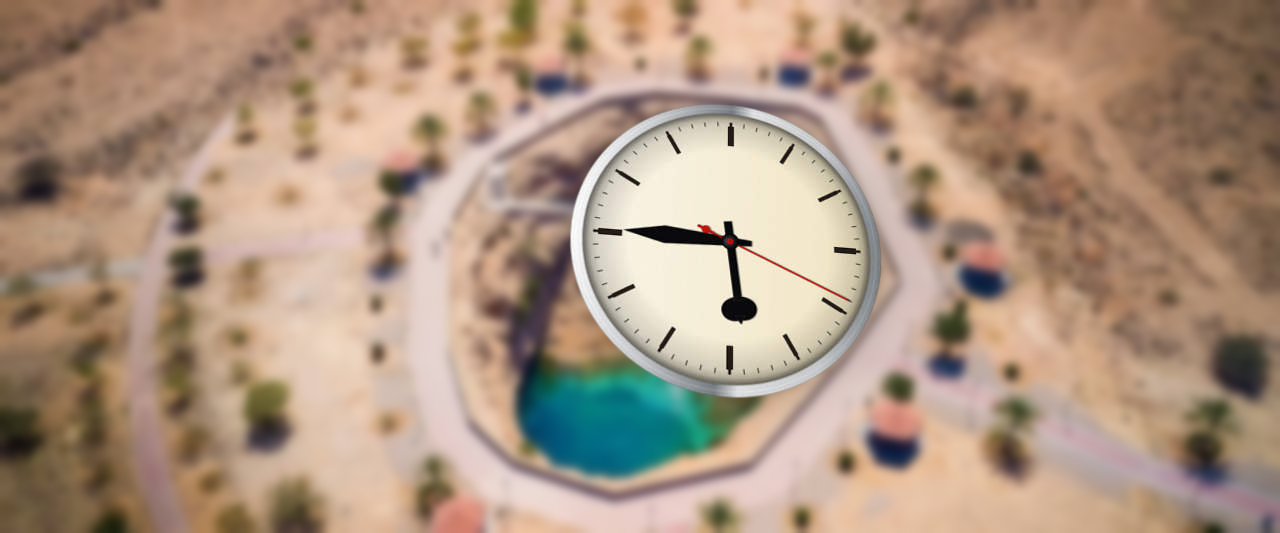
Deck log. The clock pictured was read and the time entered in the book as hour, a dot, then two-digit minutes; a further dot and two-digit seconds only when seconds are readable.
5.45.19
